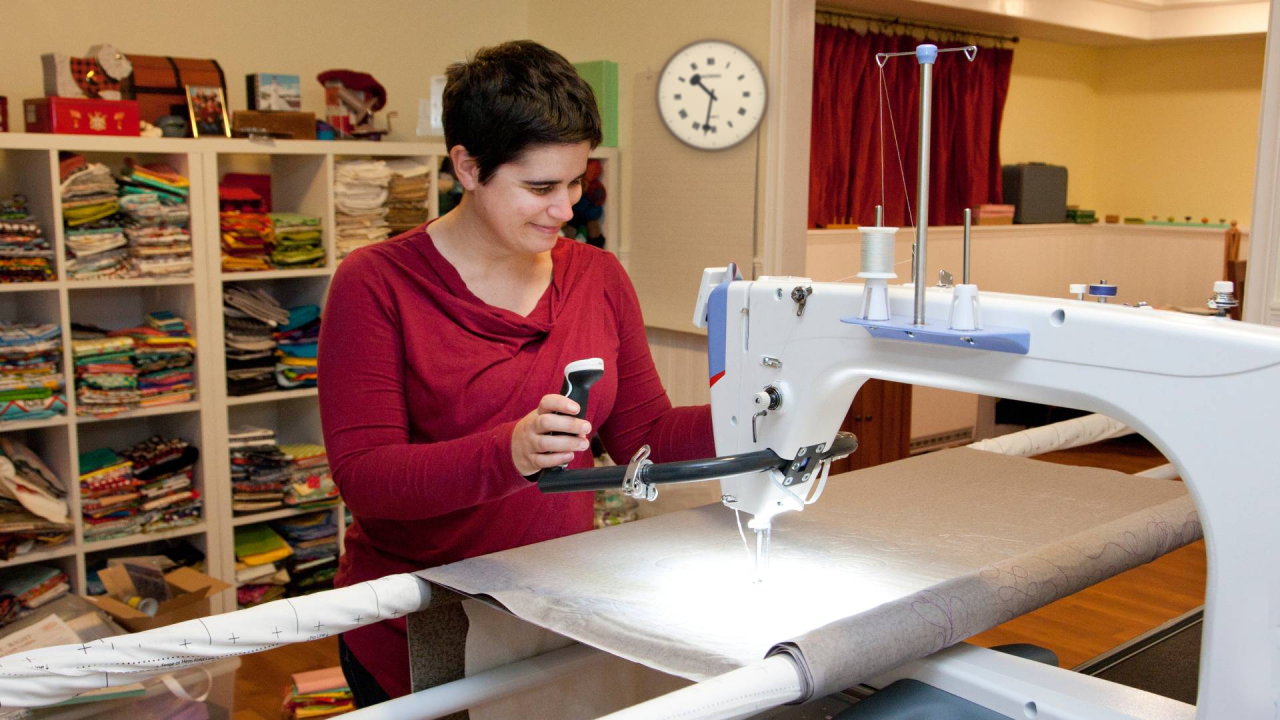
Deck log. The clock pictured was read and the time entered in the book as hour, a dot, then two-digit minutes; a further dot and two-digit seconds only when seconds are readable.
10.32
